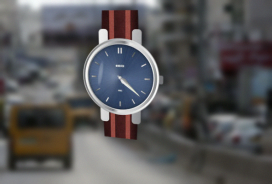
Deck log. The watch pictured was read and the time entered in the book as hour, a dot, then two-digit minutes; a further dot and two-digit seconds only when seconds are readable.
4.22
